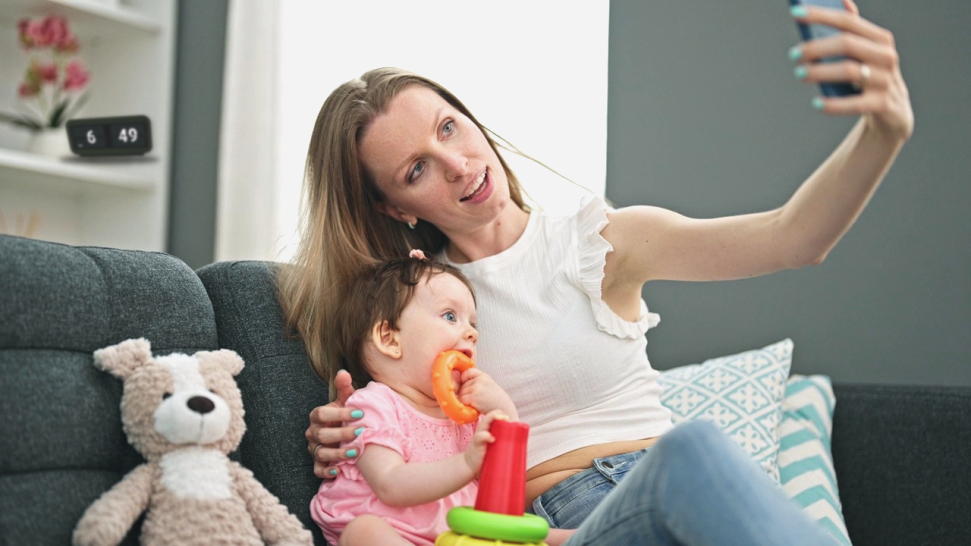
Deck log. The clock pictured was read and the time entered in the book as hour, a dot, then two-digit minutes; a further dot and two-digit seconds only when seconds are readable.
6.49
